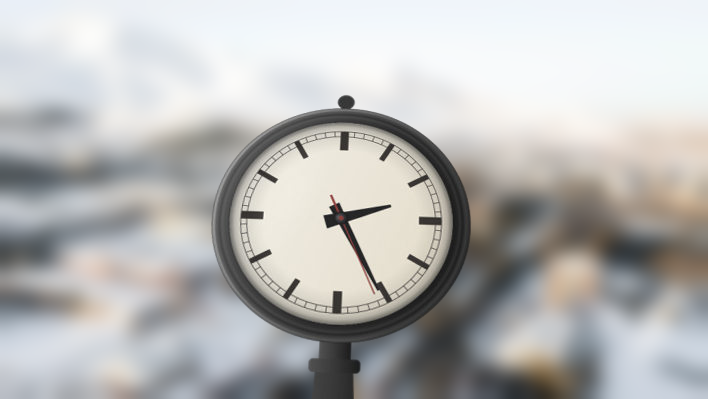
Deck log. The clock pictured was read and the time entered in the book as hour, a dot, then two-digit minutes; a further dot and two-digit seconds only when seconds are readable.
2.25.26
